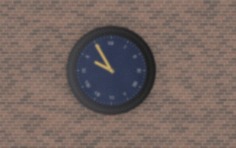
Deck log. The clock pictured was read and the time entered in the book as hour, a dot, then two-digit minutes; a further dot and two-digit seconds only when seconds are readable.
9.55
